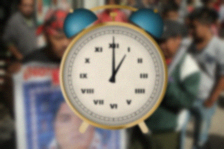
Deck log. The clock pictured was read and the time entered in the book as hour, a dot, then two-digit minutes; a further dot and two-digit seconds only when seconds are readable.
1.00
